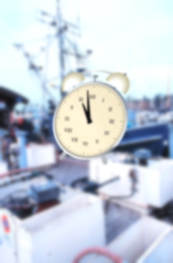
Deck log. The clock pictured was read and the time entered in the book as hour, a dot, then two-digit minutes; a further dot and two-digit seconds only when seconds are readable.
10.58
